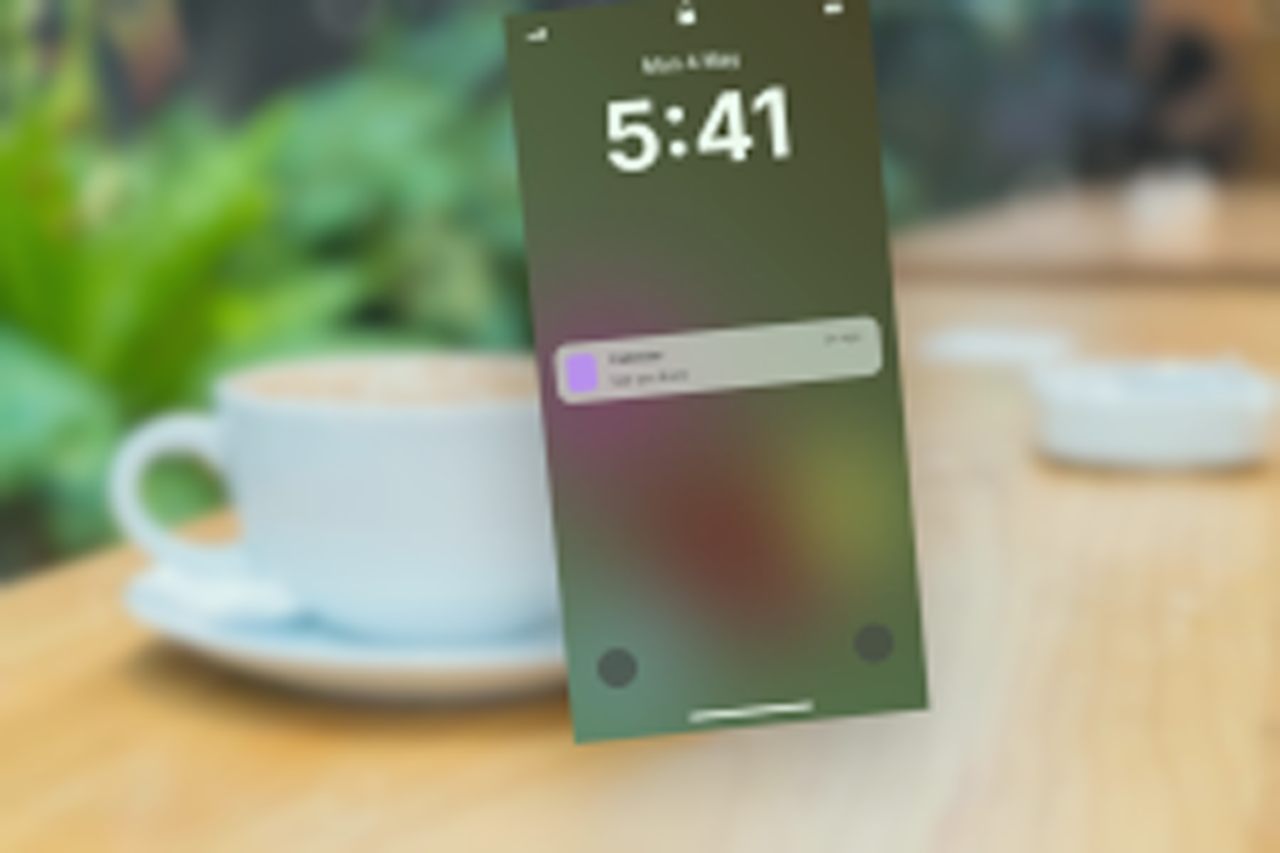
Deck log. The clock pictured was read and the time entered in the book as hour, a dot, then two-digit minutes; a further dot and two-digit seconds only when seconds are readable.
5.41
